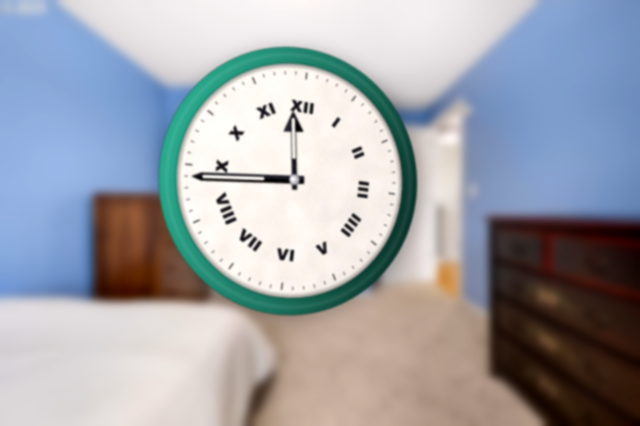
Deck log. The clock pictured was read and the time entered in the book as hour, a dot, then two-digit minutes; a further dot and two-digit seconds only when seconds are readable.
11.44
